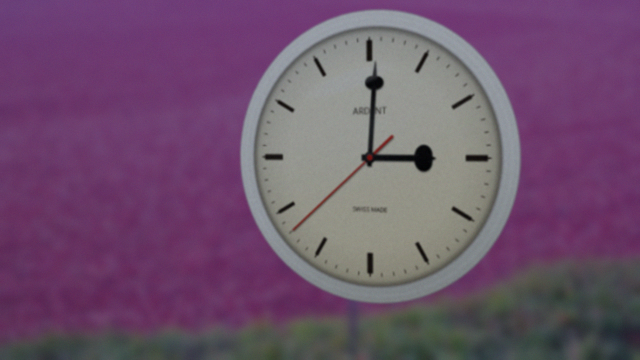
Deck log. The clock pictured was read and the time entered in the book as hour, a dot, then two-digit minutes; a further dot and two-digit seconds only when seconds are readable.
3.00.38
